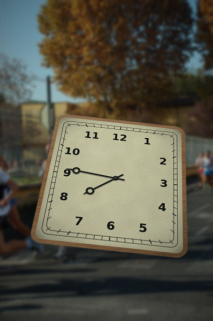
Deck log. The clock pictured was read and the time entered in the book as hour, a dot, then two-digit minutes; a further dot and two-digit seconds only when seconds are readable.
7.46
